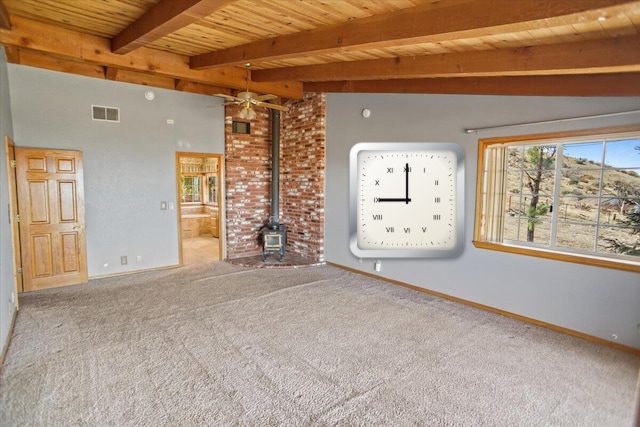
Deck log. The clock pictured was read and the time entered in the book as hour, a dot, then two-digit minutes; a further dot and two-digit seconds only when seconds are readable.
9.00
